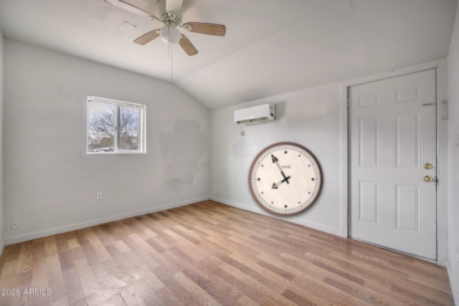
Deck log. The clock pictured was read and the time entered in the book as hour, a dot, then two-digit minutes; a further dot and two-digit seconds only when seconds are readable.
7.55
